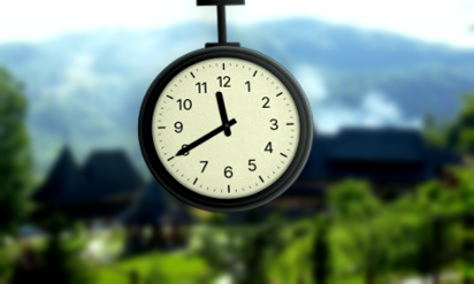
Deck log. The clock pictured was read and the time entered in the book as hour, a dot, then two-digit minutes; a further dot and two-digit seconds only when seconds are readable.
11.40
